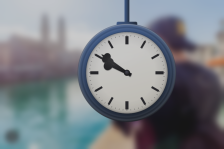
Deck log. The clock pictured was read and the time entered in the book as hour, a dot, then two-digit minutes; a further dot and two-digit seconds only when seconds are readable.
9.51
